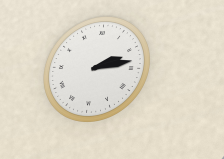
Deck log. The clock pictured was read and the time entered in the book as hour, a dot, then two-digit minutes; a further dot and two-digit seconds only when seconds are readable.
2.13
